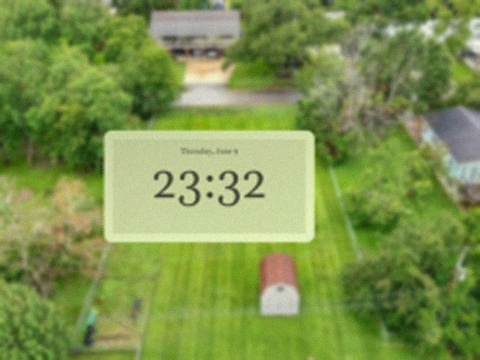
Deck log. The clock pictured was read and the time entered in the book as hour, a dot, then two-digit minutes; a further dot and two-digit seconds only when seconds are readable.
23.32
